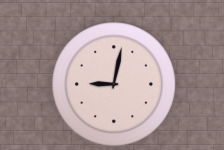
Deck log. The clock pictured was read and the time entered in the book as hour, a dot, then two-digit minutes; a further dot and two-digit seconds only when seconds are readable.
9.02
